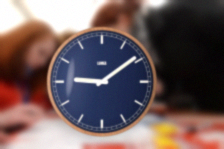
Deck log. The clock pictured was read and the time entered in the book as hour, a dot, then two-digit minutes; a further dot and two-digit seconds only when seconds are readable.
9.09
